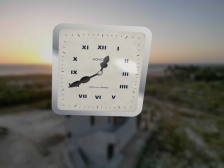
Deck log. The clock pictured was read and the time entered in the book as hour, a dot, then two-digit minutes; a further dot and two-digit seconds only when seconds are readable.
12.40
